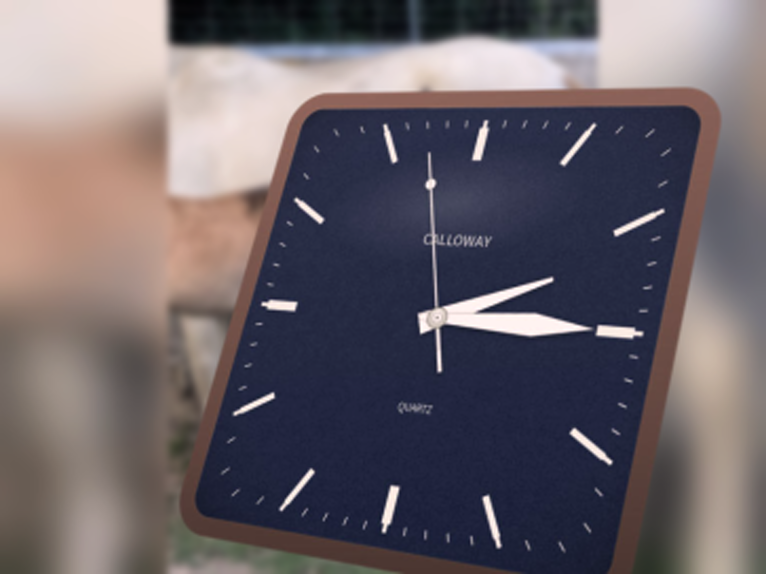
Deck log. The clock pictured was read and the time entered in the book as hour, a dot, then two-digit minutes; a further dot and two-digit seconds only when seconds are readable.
2.14.57
